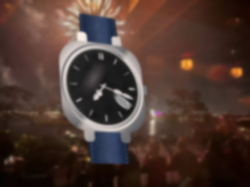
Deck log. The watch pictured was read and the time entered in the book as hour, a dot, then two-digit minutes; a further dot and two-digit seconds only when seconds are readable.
7.18
